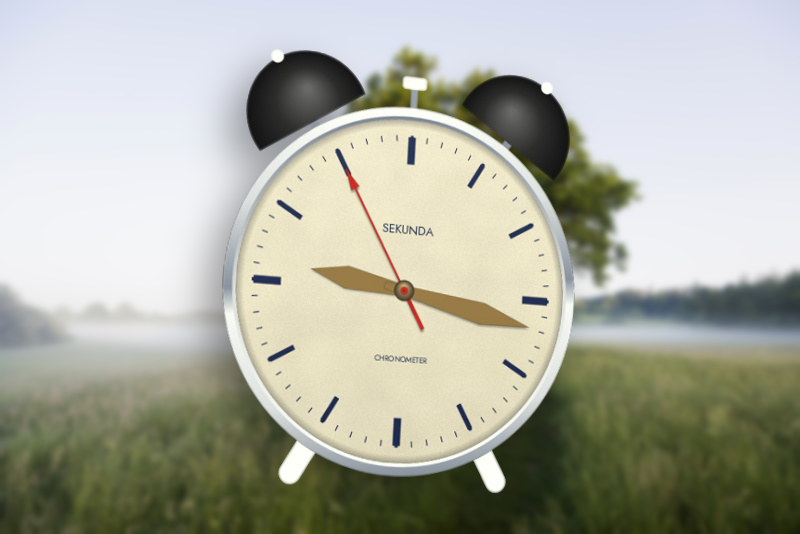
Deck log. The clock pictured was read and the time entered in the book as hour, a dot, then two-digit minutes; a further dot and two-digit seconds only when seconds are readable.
9.16.55
